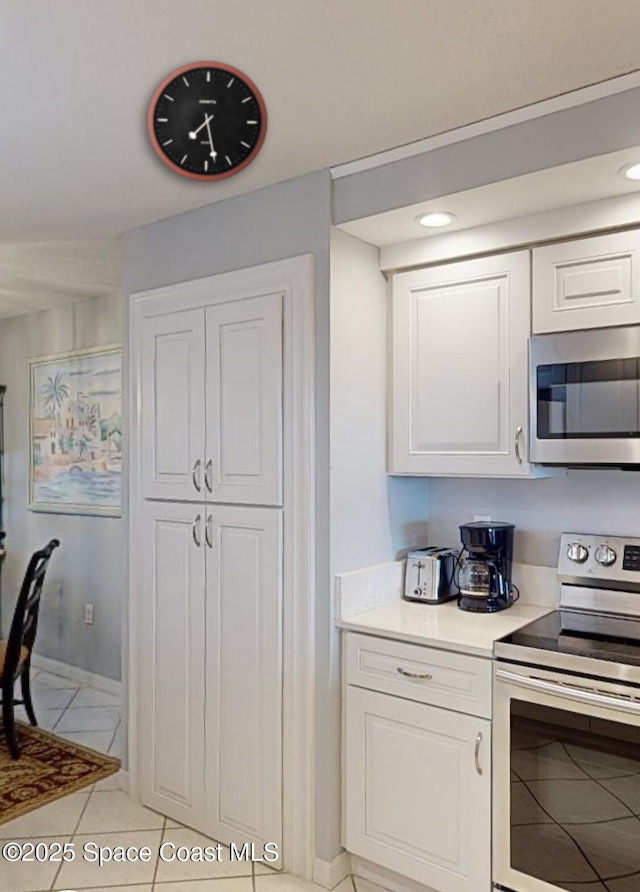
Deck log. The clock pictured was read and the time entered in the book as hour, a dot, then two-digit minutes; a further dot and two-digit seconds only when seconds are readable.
7.28
